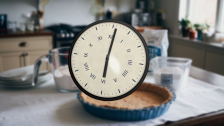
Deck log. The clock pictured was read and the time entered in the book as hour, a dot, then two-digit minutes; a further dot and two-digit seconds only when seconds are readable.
6.01
